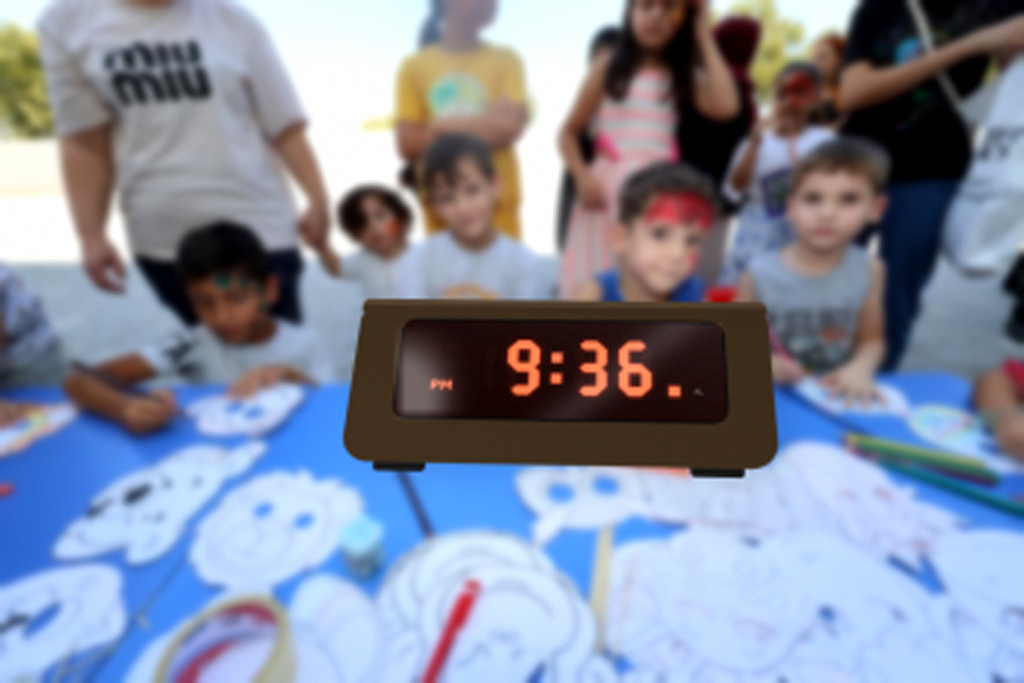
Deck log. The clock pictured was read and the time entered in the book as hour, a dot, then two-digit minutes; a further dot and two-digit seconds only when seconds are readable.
9.36
